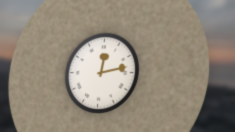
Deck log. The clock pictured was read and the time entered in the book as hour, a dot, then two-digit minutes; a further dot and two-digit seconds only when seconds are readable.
12.13
